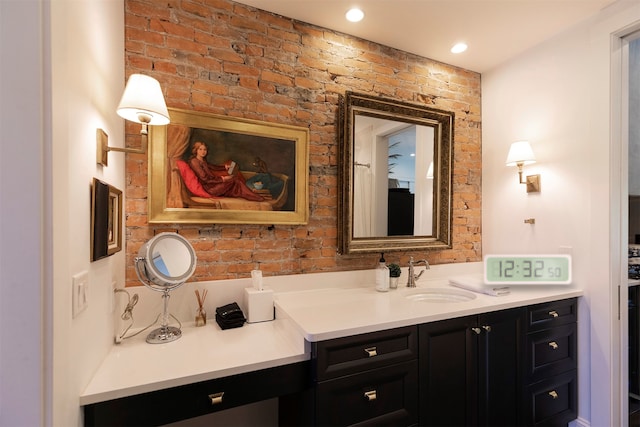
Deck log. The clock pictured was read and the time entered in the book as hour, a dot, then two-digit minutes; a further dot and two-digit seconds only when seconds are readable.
12.32
